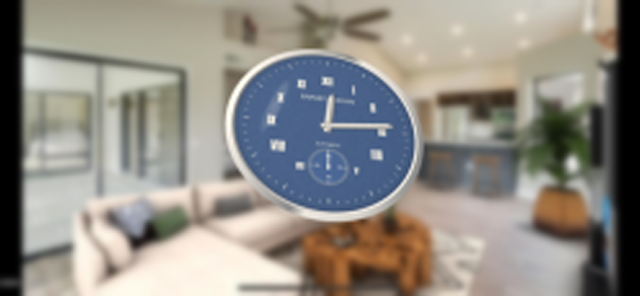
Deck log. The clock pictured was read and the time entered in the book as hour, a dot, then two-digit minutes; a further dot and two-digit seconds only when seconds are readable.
12.14
